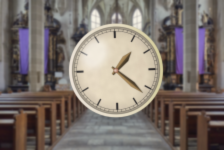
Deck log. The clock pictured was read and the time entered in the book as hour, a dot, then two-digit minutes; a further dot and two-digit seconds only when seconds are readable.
1.22
